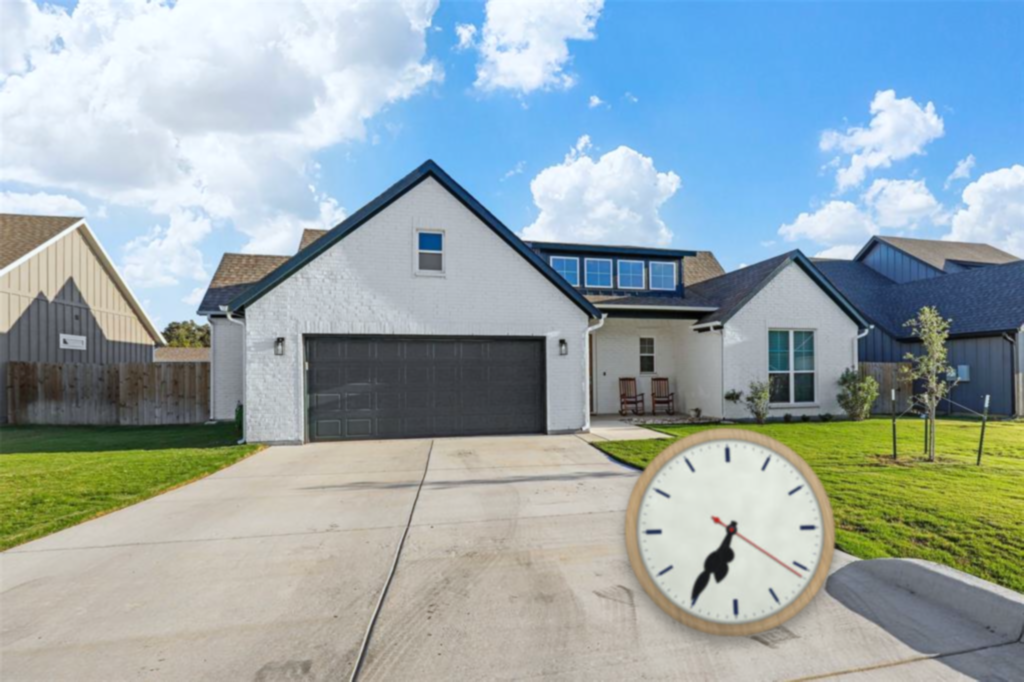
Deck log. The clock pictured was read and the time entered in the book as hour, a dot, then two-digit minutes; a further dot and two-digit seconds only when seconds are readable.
6.35.21
